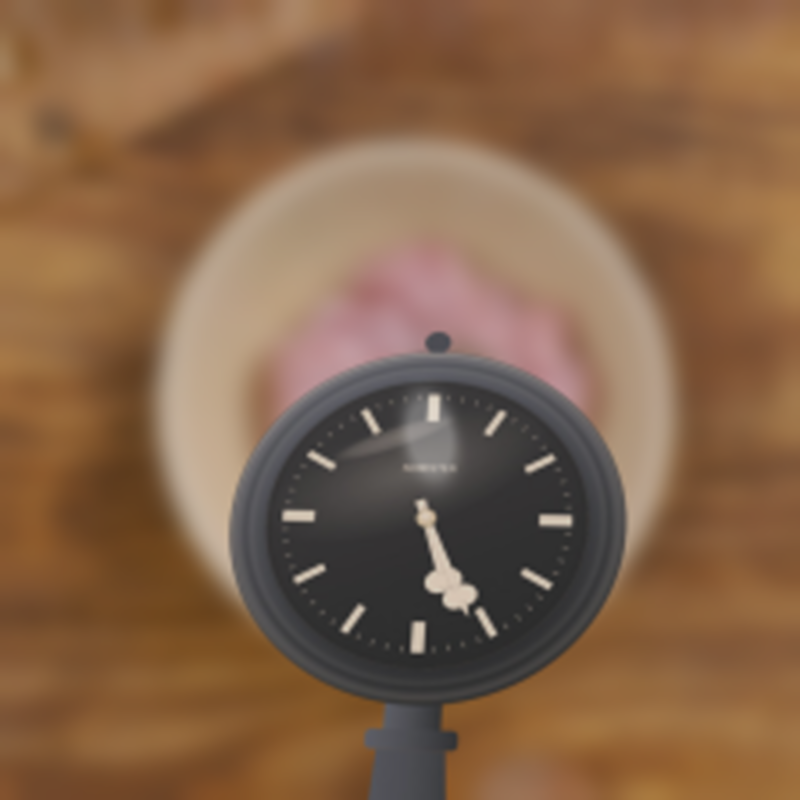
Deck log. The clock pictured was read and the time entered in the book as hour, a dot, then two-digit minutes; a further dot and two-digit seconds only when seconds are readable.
5.26
